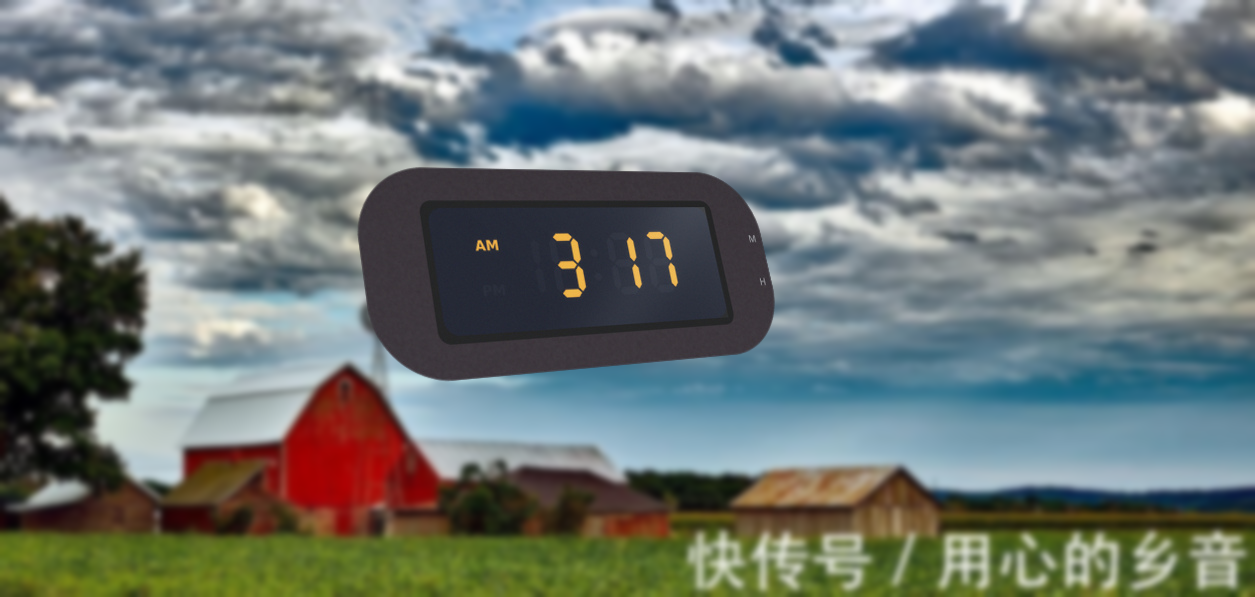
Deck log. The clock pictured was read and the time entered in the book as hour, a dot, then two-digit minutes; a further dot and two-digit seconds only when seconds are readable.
3.17
